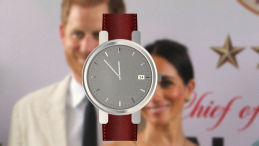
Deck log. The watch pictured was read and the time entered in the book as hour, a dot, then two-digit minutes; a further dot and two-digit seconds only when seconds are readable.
11.53
